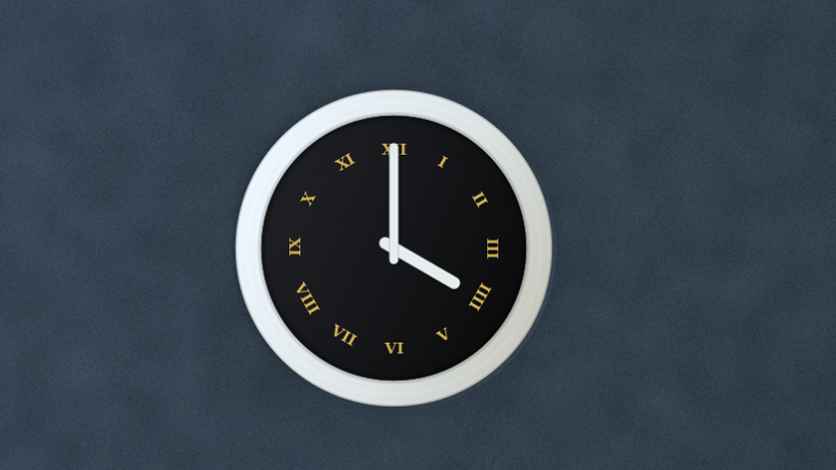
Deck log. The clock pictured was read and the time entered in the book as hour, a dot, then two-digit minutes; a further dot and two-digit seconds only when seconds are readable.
4.00
